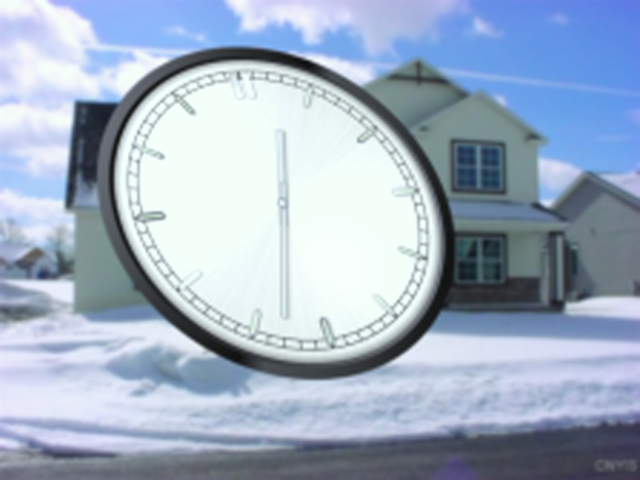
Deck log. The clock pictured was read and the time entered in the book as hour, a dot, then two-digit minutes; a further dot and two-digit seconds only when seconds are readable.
12.33
